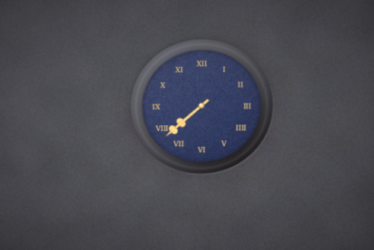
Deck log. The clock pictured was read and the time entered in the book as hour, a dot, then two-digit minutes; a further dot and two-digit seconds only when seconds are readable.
7.38
